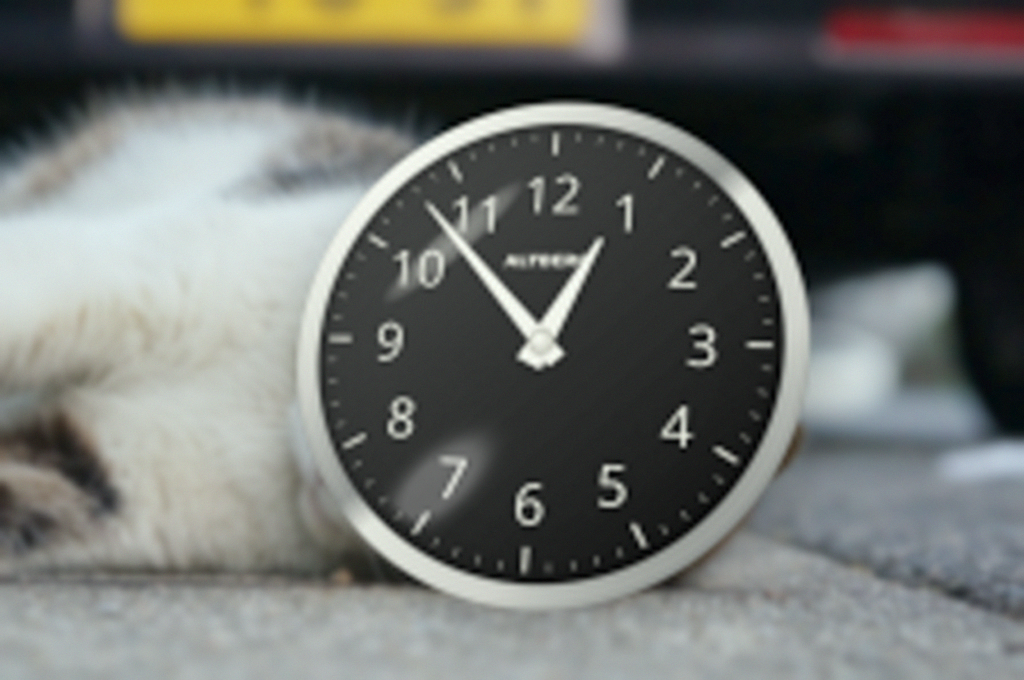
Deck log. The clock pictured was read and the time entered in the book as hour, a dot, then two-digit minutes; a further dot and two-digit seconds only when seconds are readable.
12.53
